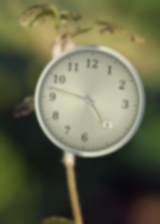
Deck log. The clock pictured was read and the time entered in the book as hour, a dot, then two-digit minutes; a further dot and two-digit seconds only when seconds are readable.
4.47
